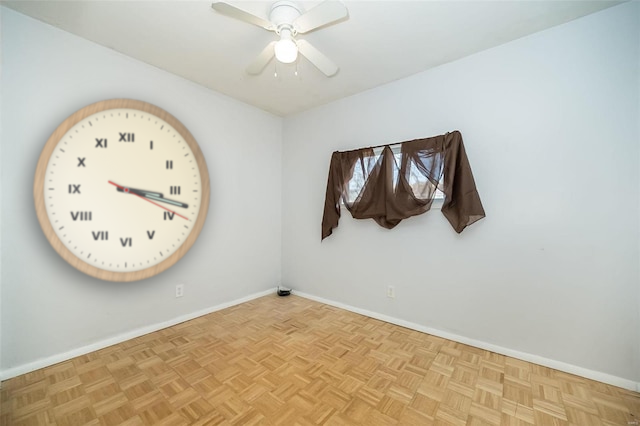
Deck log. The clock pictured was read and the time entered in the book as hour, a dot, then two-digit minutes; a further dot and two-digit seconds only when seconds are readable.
3.17.19
